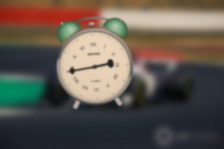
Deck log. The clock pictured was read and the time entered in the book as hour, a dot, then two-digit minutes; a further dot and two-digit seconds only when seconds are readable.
2.44
